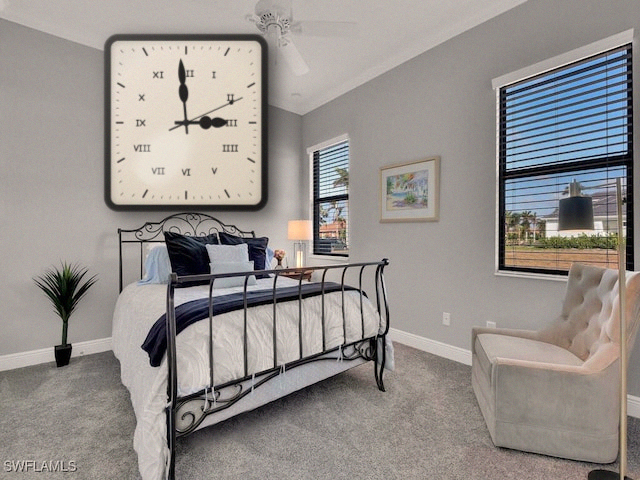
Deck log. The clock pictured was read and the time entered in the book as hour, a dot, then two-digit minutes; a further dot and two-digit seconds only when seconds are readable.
2.59.11
